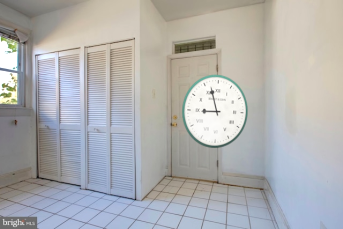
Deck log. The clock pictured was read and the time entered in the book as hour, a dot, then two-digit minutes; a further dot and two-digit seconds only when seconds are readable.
8.57
